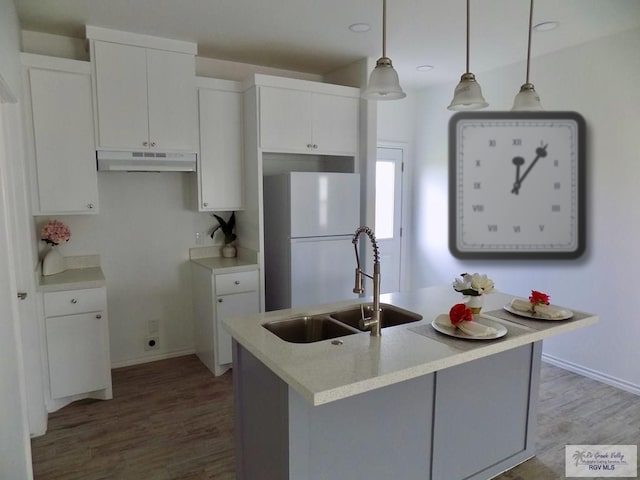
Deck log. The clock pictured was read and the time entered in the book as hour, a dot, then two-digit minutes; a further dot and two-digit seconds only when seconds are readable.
12.06
